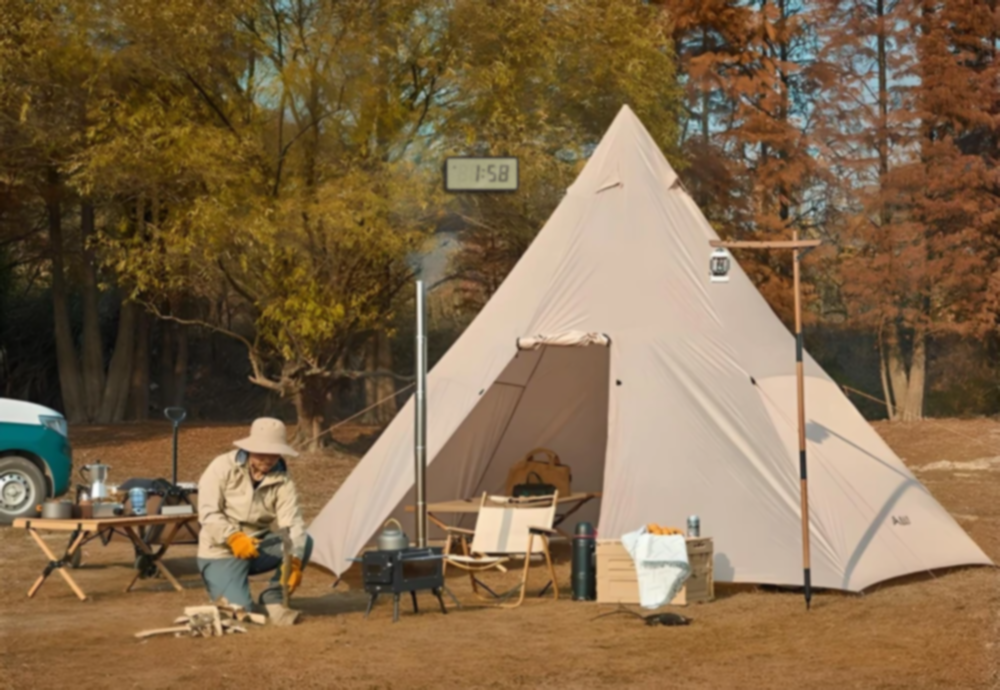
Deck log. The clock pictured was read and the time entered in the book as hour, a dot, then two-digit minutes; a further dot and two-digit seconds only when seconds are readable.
1.58
